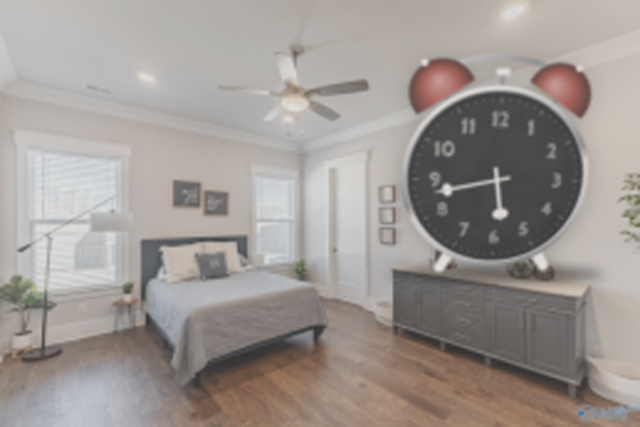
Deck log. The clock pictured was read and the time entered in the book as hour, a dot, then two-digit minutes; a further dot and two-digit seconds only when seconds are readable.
5.43
